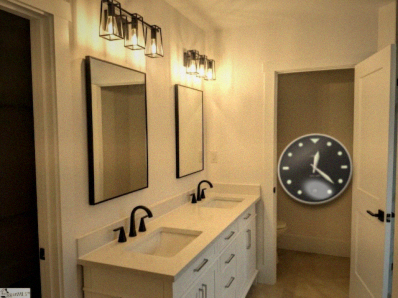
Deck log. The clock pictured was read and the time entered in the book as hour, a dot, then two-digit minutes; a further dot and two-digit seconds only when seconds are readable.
12.22
